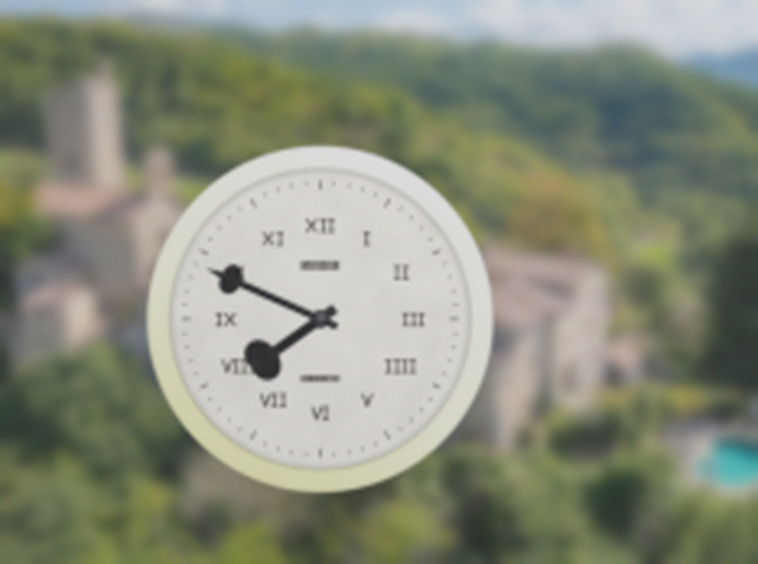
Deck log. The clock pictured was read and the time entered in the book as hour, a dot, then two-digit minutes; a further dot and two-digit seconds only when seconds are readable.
7.49
